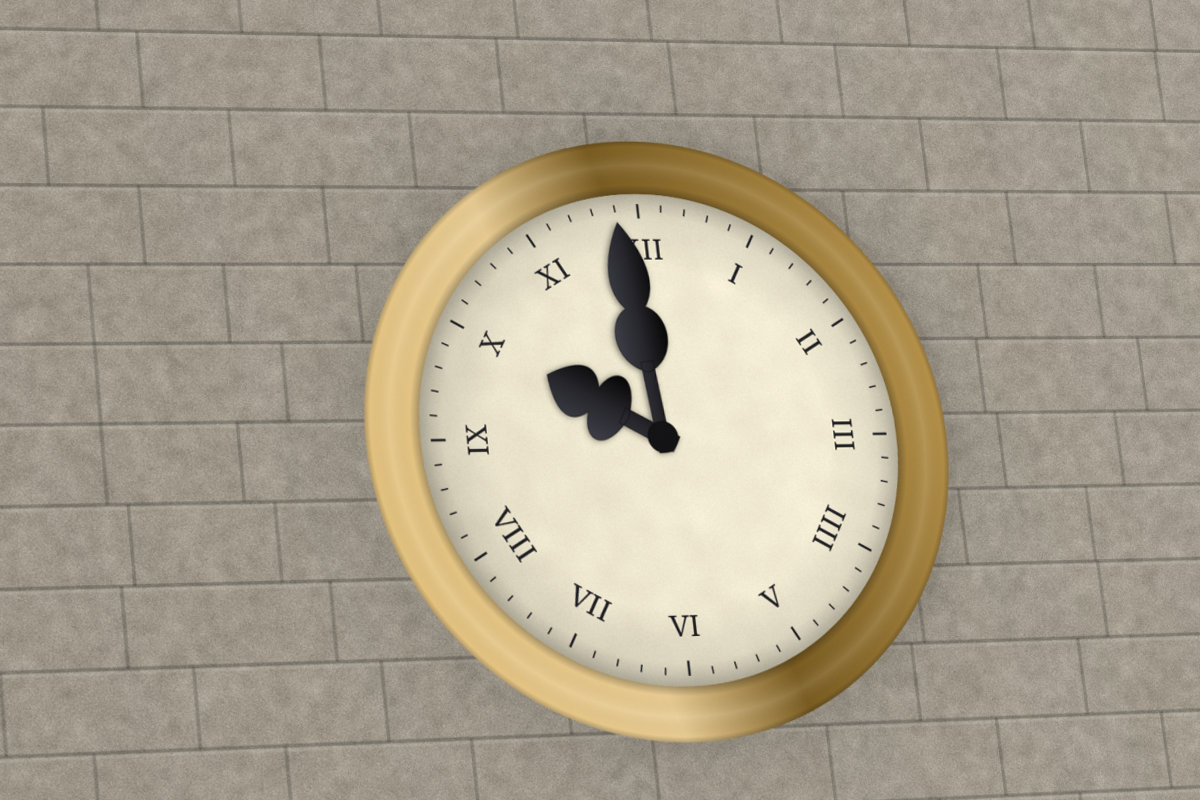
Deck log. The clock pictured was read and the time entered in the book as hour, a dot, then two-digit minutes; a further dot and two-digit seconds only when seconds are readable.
9.59
